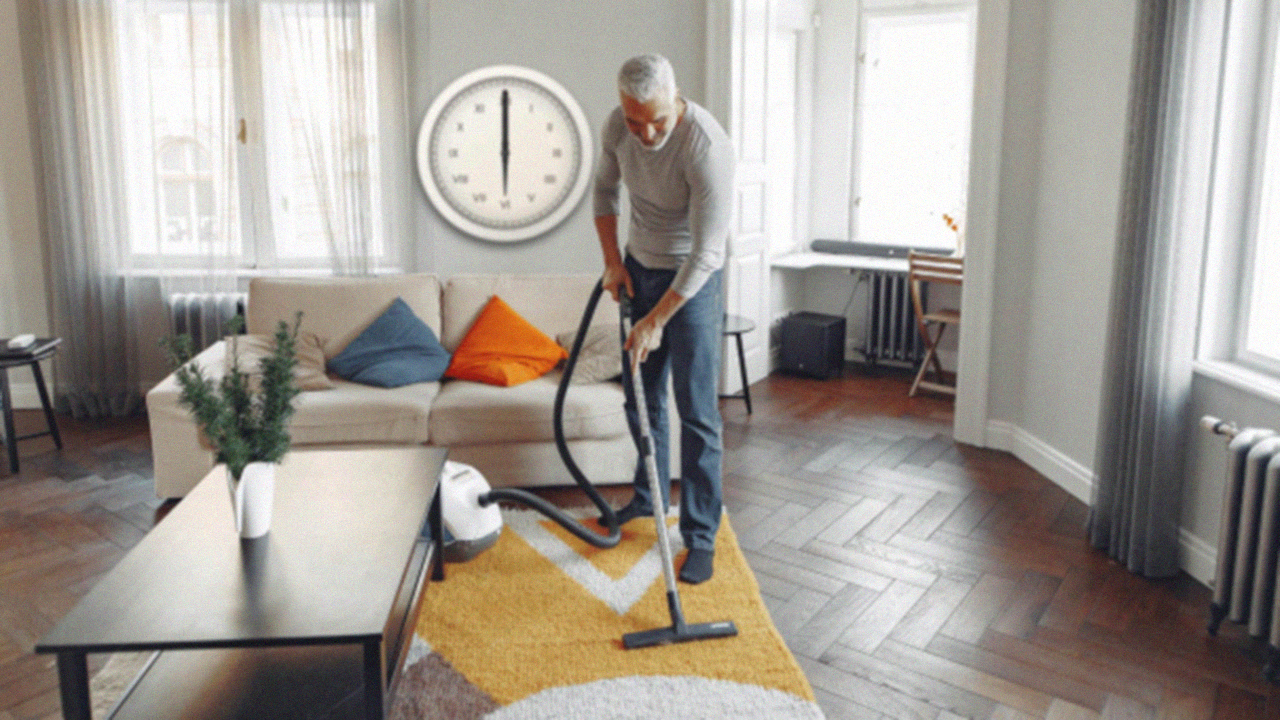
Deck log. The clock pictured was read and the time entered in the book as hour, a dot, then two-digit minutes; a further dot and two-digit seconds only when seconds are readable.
6.00
